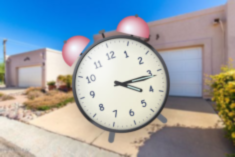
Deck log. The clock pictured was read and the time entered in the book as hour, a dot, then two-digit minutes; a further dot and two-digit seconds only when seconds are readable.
4.16
